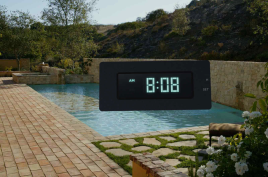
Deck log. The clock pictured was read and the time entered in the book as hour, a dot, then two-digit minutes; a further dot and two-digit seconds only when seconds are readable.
8.08
